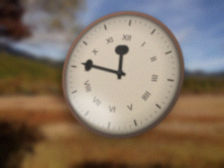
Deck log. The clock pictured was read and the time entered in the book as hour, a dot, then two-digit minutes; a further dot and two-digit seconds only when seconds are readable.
11.46
